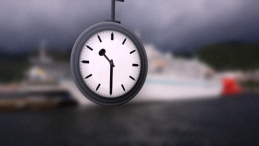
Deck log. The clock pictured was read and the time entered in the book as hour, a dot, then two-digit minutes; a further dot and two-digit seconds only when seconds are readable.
10.30
